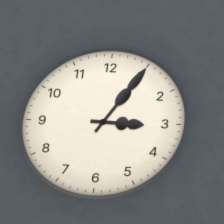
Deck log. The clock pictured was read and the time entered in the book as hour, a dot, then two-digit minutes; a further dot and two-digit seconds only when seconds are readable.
3.05
